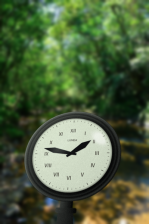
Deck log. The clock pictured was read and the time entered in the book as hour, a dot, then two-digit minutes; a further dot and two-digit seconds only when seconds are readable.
1.47
